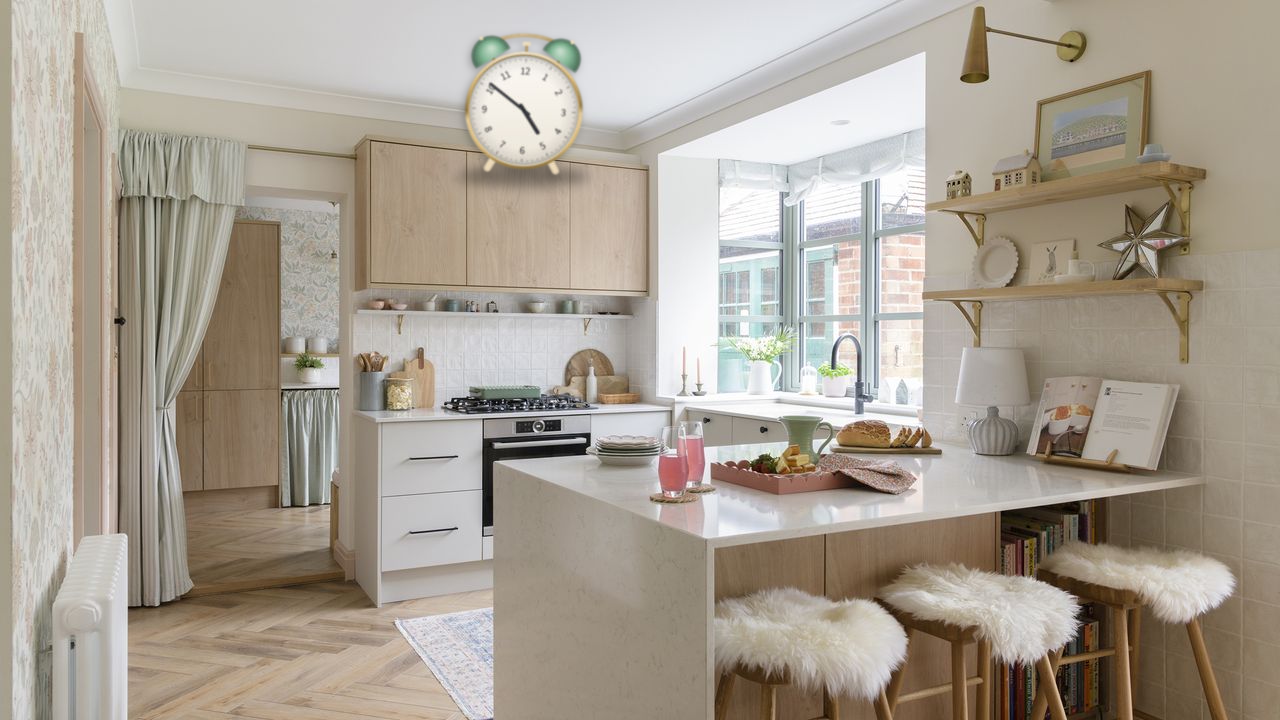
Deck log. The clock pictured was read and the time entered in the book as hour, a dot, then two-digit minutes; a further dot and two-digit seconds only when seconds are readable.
4.51
